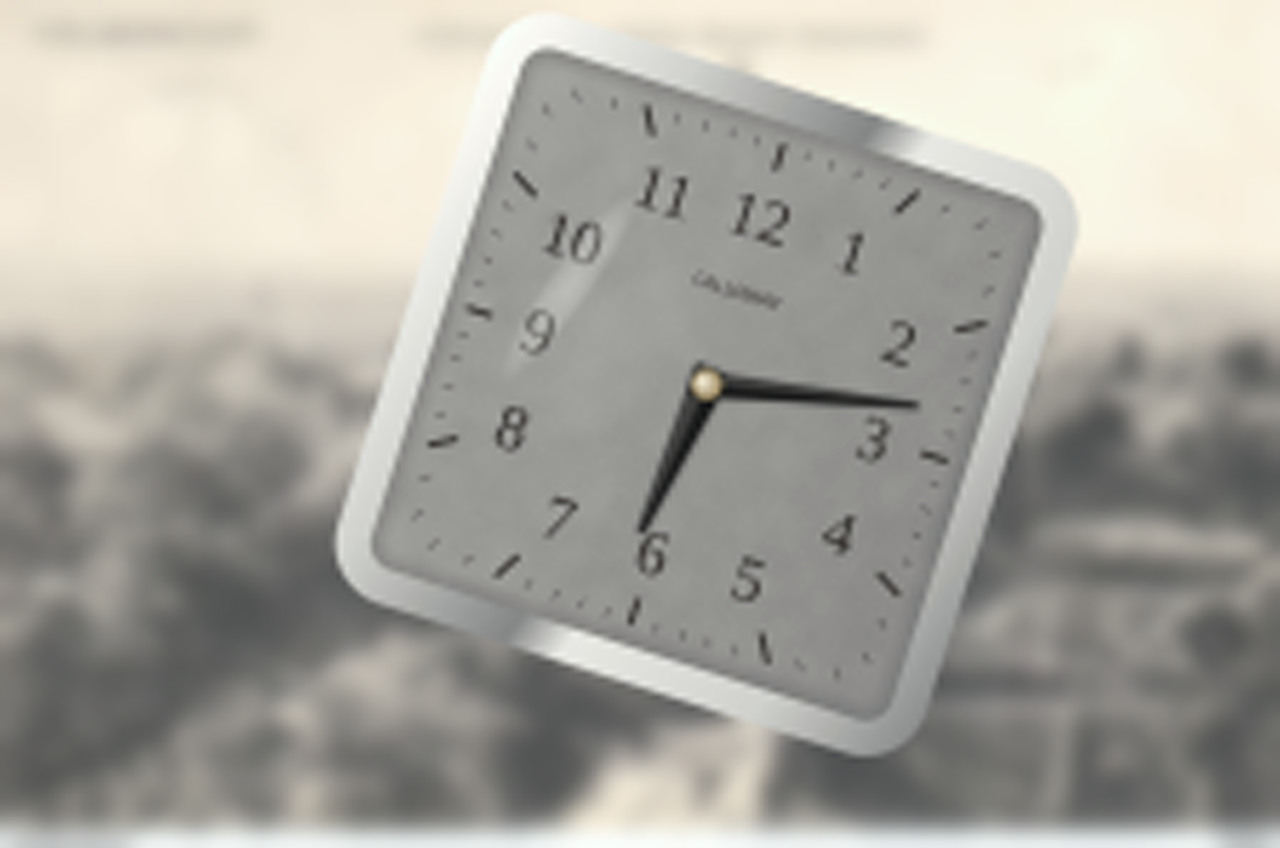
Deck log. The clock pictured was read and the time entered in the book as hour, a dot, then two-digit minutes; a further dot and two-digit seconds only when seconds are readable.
6.13
